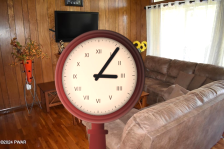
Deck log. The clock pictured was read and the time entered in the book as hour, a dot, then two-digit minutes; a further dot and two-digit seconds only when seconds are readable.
3.06
